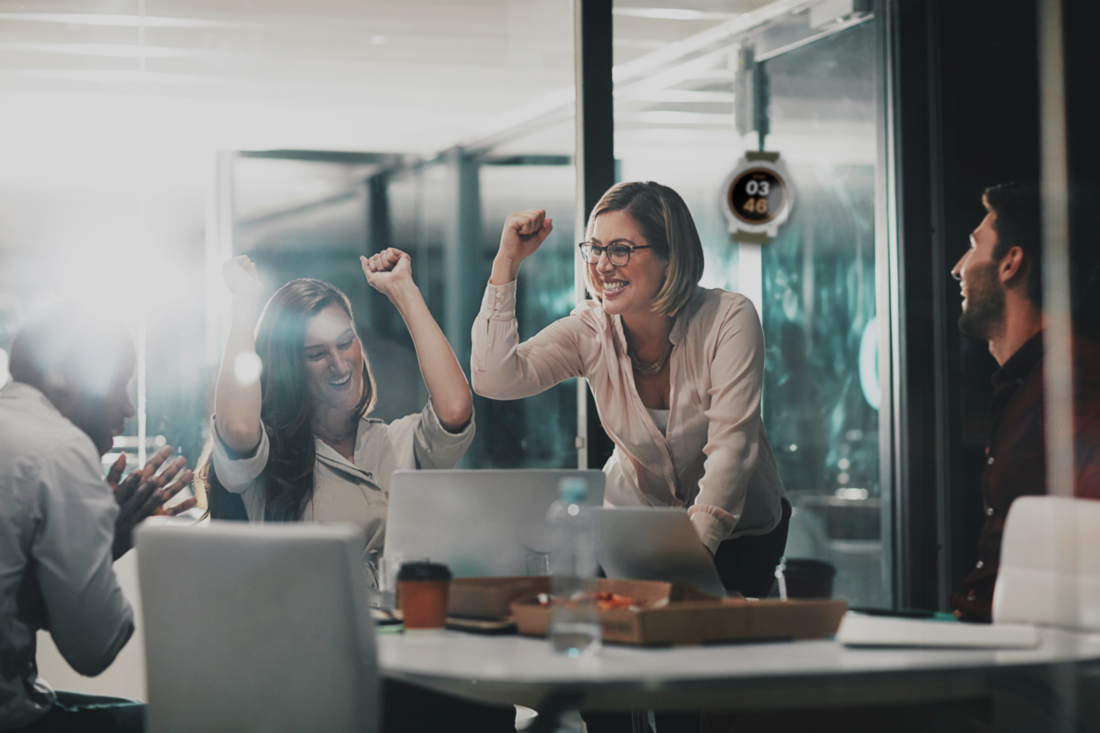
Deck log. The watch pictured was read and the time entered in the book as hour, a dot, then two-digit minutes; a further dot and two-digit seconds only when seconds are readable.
3.46
